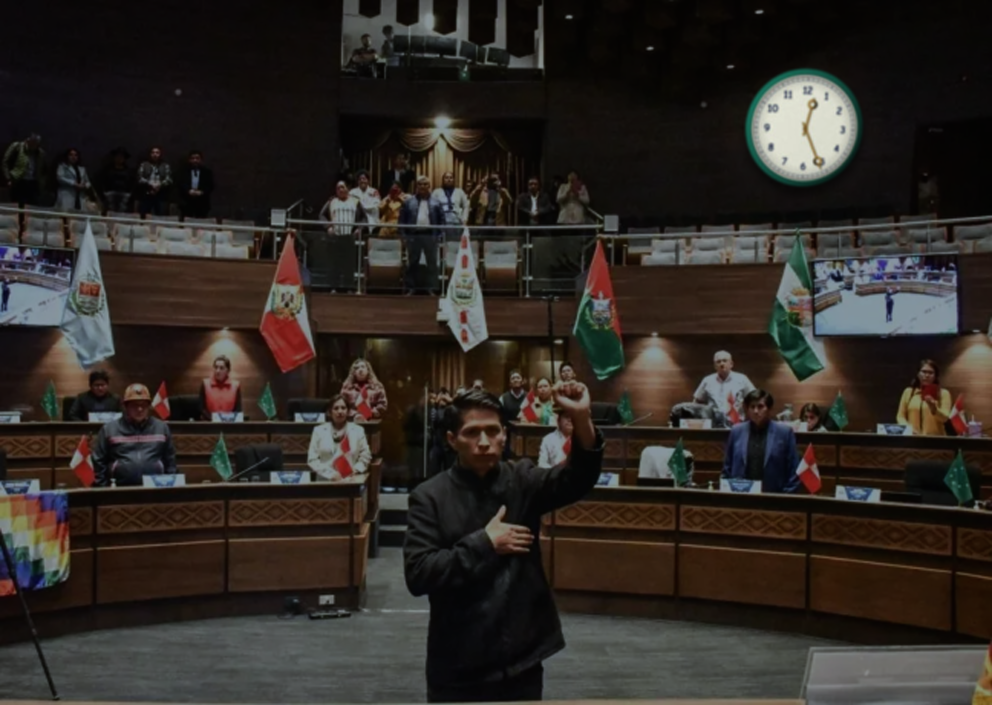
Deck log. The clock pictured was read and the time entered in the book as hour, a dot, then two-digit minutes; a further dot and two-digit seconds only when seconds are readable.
12.26
